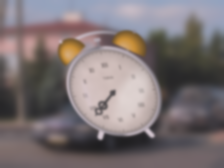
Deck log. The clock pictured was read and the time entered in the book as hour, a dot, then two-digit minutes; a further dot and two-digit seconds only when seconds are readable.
7.38
